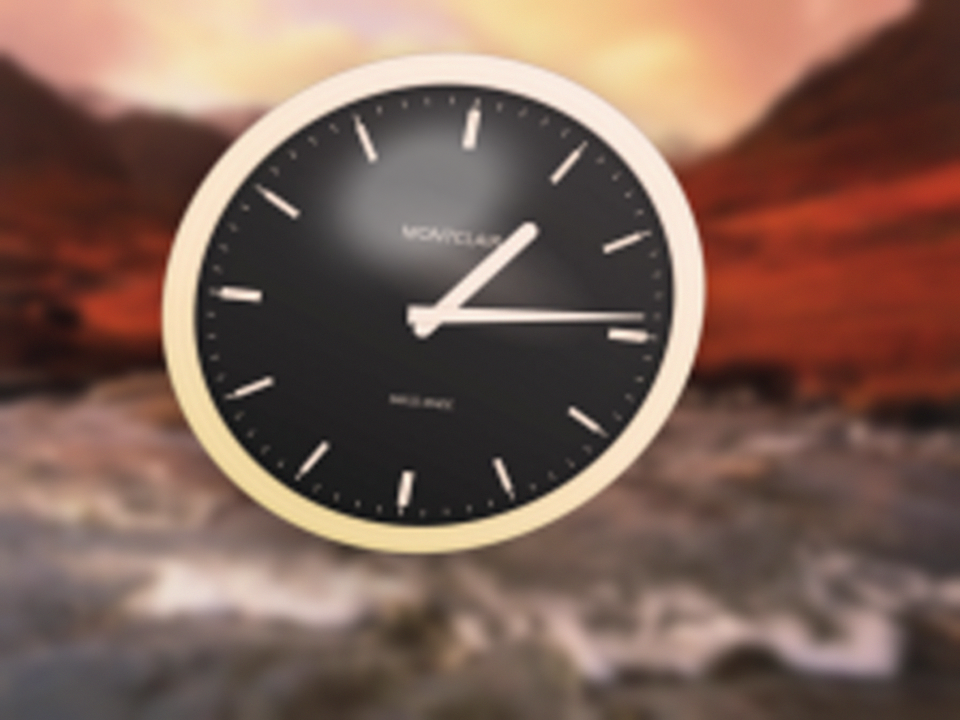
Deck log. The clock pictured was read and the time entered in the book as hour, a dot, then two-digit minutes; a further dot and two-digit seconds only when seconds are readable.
1.14
